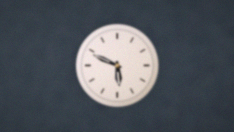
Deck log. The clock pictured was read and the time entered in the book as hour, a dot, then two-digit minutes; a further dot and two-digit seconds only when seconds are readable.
5.49
